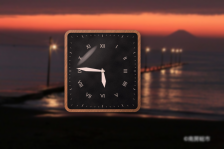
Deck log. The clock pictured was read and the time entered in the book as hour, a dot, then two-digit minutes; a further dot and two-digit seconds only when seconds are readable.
5.46
